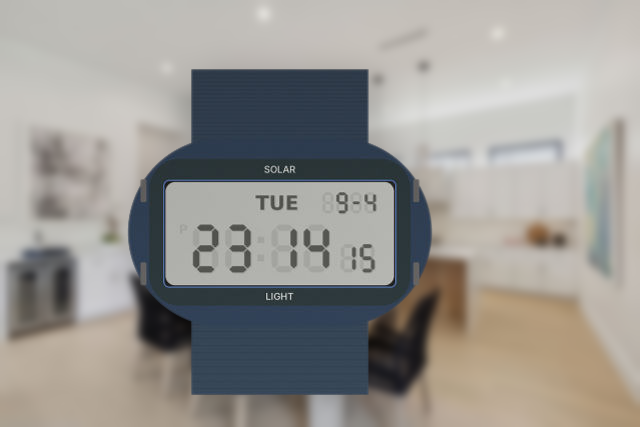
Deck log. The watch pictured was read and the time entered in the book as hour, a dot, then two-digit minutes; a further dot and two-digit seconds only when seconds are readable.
23.14.15
